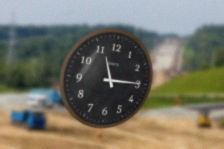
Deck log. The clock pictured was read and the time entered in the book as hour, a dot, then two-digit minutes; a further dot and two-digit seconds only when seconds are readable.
11.15
